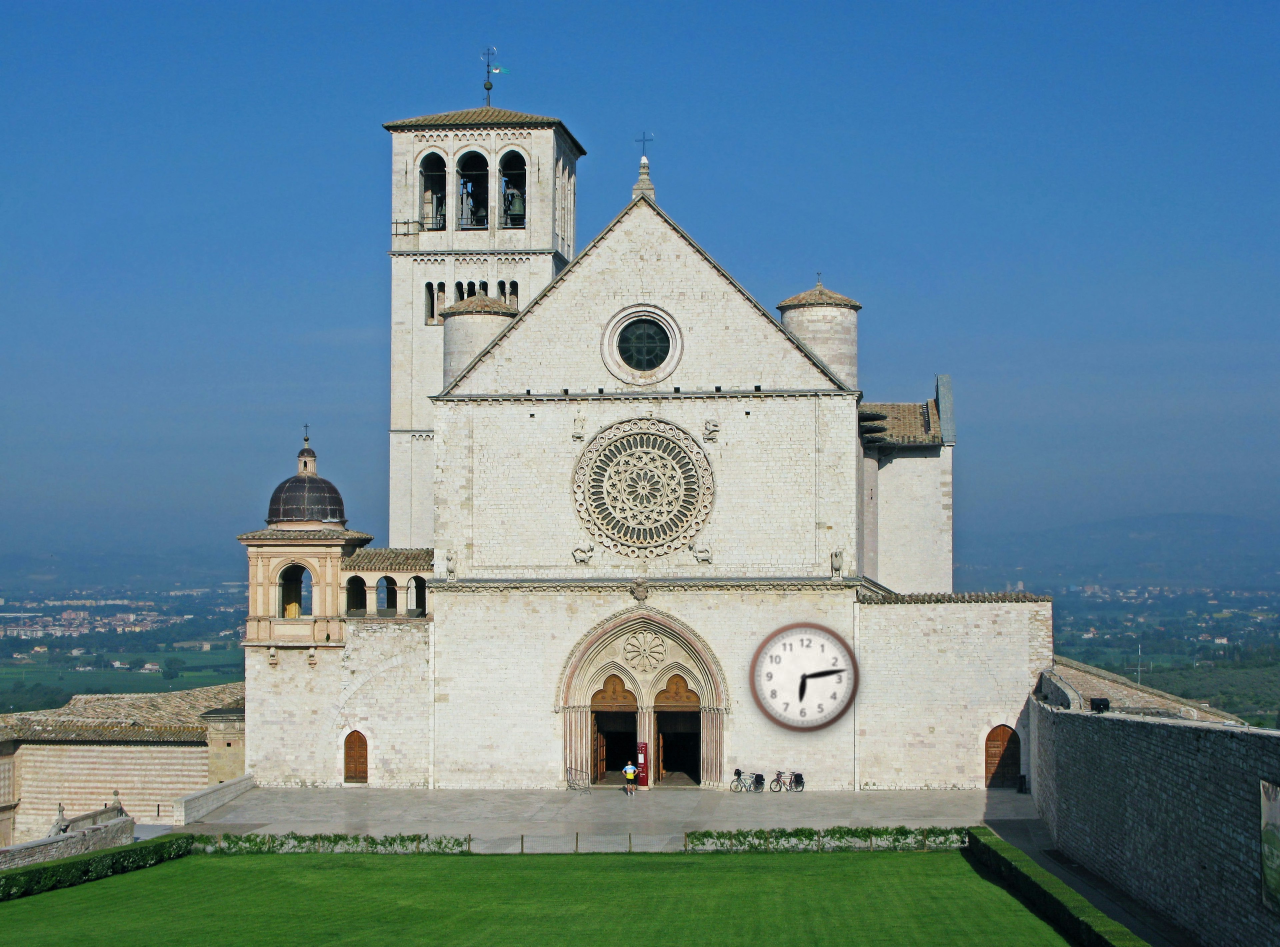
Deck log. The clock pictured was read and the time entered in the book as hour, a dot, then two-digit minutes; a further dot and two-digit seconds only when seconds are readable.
6.13
